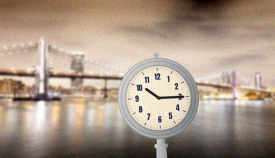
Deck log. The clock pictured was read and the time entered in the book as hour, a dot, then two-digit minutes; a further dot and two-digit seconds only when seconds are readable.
10.15
